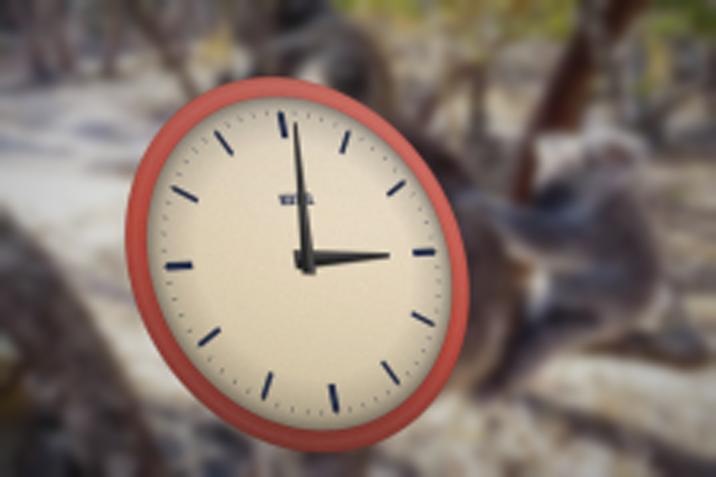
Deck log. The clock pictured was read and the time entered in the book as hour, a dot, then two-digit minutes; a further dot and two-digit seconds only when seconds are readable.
3.01
